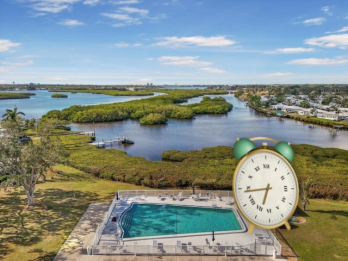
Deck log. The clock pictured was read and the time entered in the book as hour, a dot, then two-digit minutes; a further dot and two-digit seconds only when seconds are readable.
6.44
